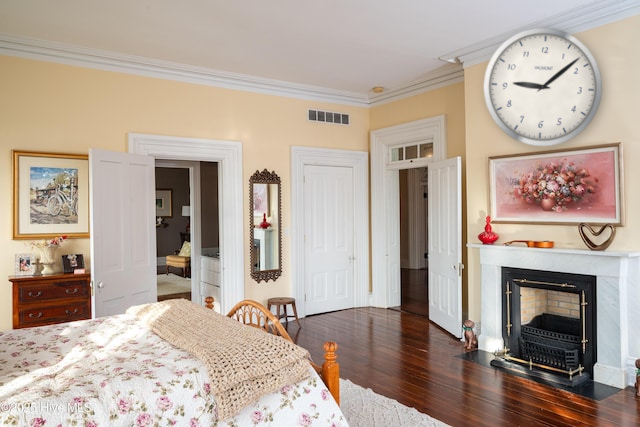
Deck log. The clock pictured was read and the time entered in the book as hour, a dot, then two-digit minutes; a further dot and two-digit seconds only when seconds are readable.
9.08
